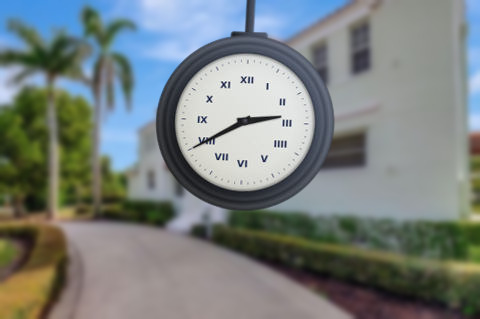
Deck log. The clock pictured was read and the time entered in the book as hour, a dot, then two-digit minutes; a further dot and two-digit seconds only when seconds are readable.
2.40
